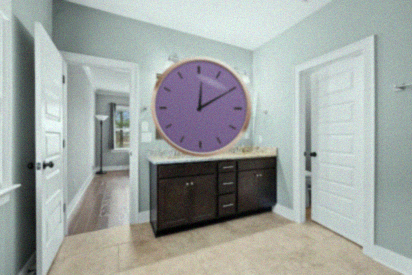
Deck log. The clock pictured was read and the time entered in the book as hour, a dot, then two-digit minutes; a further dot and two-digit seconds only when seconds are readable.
12.10
